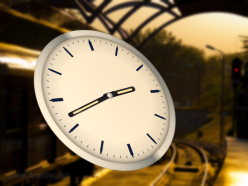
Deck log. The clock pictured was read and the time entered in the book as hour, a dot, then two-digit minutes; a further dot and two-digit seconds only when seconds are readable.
2.42
